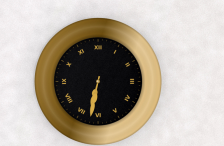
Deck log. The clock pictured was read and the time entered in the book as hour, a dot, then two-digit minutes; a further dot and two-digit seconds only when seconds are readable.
6.32
